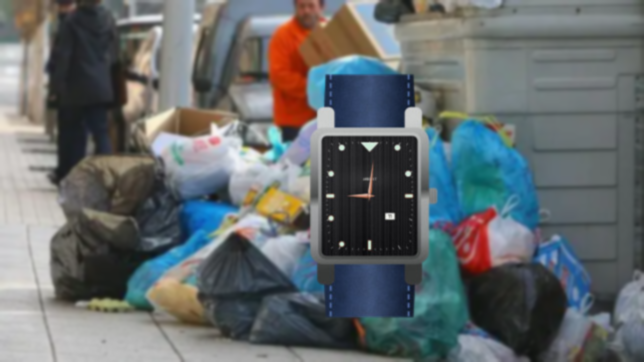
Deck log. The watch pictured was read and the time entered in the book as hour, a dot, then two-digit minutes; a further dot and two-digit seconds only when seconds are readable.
9.01
